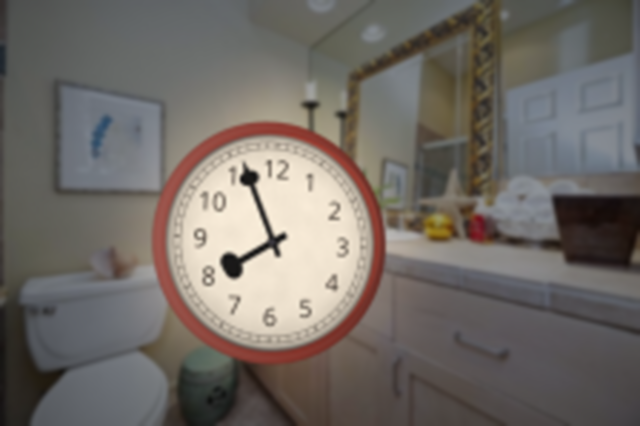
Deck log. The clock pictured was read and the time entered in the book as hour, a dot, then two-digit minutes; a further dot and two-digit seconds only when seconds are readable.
7.56
